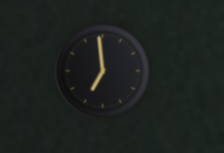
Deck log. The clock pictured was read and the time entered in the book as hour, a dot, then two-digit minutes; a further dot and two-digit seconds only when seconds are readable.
6.59
